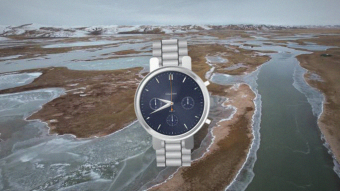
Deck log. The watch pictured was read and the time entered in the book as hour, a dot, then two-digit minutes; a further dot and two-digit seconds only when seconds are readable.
9.41
